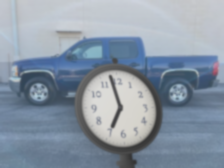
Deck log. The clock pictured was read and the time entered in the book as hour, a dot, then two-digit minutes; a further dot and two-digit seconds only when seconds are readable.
6.58
